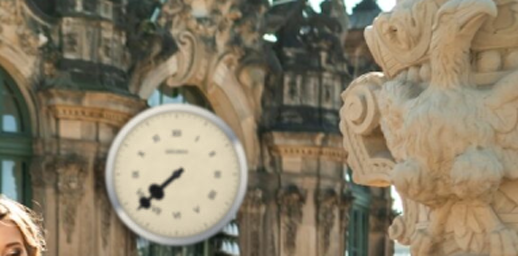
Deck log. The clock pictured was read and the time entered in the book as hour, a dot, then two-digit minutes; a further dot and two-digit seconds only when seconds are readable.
7.38
